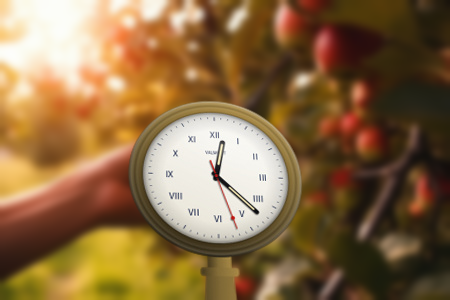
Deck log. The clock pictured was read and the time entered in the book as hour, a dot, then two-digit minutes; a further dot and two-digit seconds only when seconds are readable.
12.22.27
